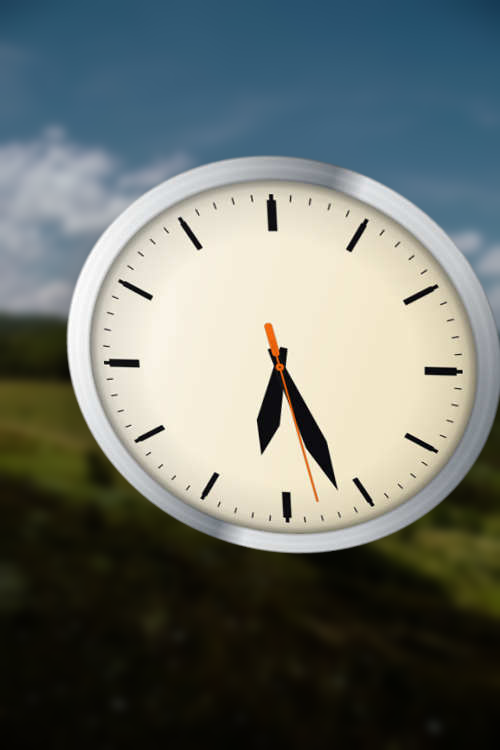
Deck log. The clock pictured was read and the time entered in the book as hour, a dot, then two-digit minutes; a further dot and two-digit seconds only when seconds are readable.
6.26.28
